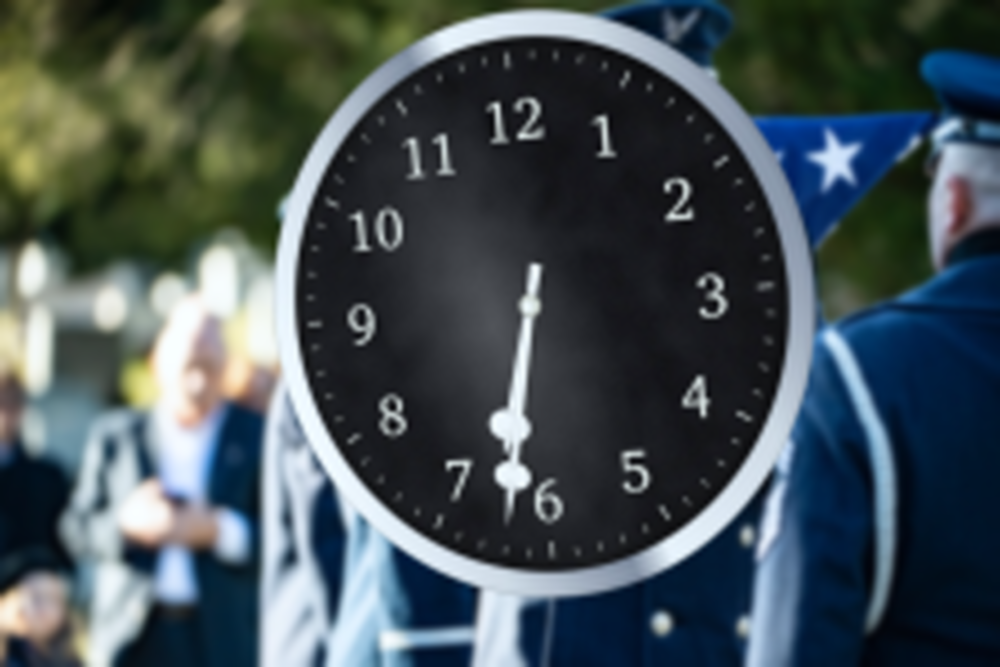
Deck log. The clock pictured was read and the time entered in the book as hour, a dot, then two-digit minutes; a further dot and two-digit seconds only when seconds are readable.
6.32
